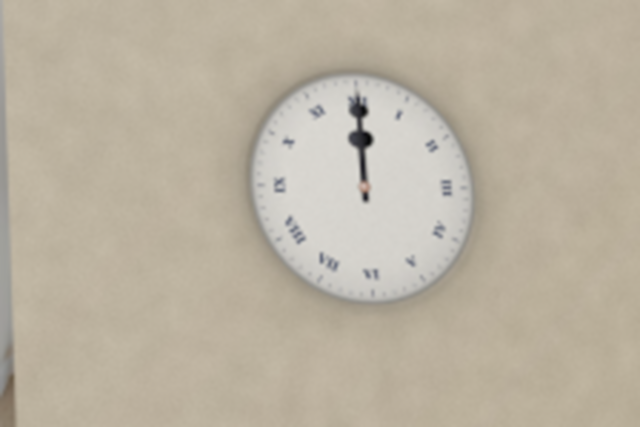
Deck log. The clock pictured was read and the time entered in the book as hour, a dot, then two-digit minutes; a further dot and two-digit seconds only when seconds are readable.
12.00
